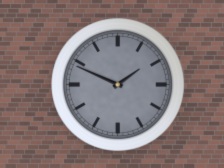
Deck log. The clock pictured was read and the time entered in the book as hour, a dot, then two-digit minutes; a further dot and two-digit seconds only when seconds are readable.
1.49
